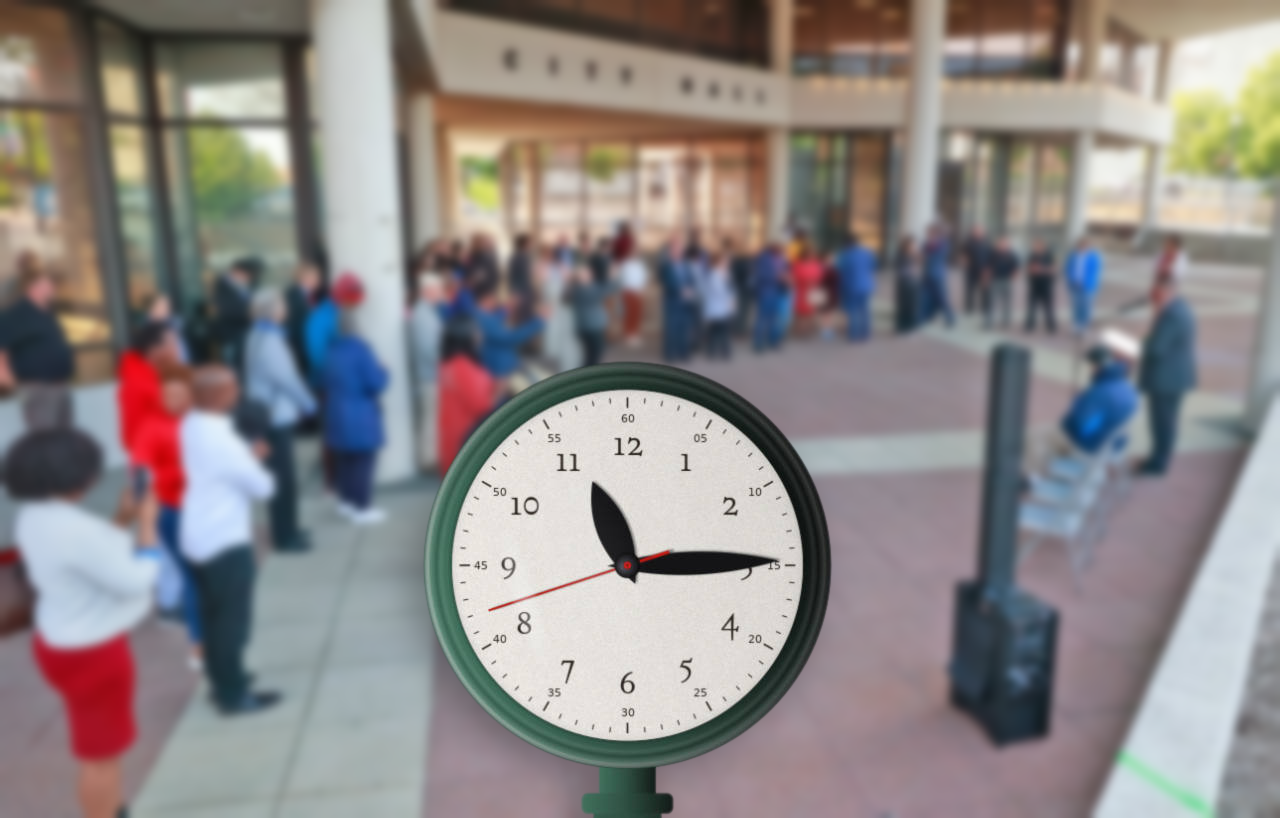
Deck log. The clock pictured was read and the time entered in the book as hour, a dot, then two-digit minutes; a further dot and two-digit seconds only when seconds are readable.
11.14.42
